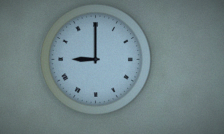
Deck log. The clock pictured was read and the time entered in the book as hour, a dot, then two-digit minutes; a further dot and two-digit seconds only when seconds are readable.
9.00
